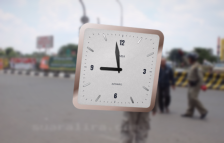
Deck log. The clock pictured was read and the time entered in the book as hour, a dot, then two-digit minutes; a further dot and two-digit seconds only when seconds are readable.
8.58
